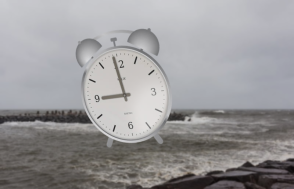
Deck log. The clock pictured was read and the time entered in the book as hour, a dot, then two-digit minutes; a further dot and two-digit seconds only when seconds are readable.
8.59
